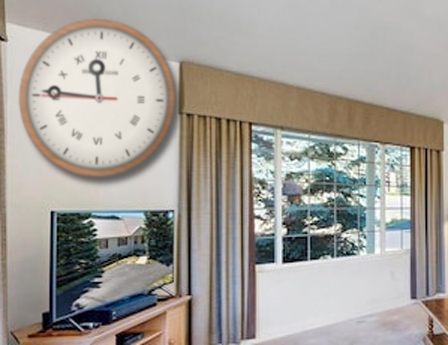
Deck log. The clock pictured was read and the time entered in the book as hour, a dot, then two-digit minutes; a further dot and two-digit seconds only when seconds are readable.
11.45.45
